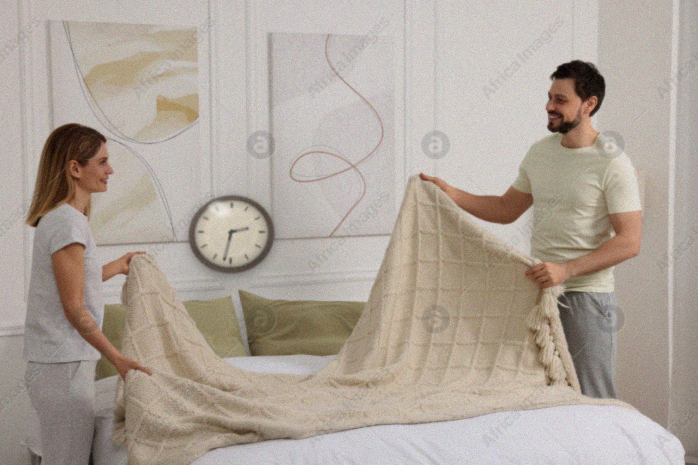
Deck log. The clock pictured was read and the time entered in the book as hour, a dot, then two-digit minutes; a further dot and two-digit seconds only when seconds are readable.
2.32
